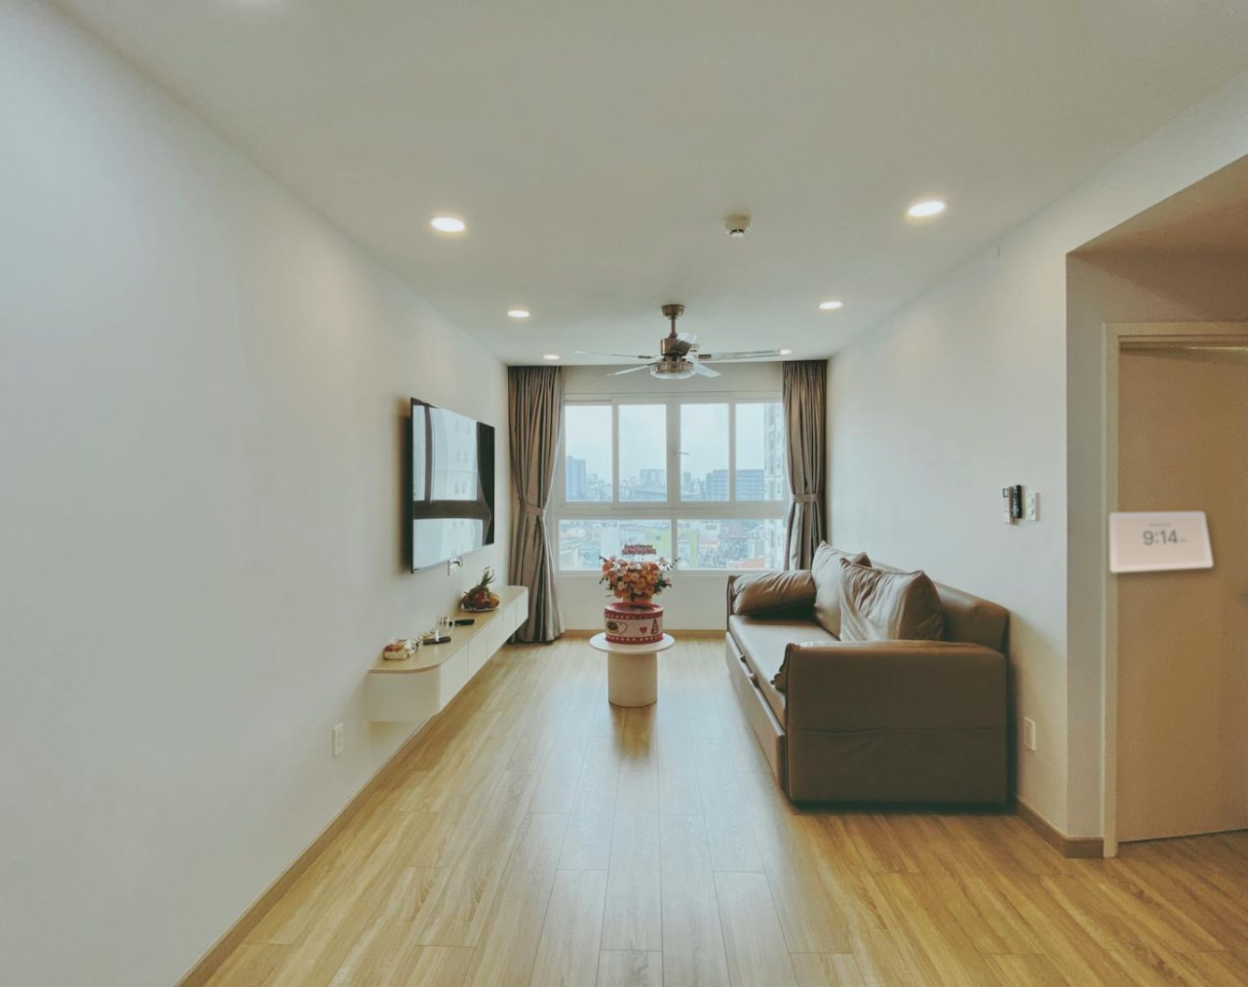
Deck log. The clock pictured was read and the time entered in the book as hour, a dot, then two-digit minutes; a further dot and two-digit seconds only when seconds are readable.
9.14
